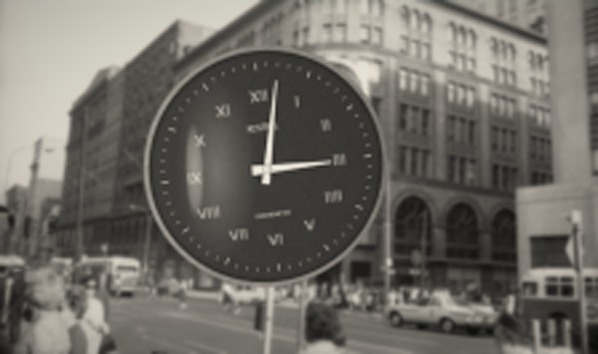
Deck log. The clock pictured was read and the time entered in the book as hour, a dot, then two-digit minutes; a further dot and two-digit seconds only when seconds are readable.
3.02
